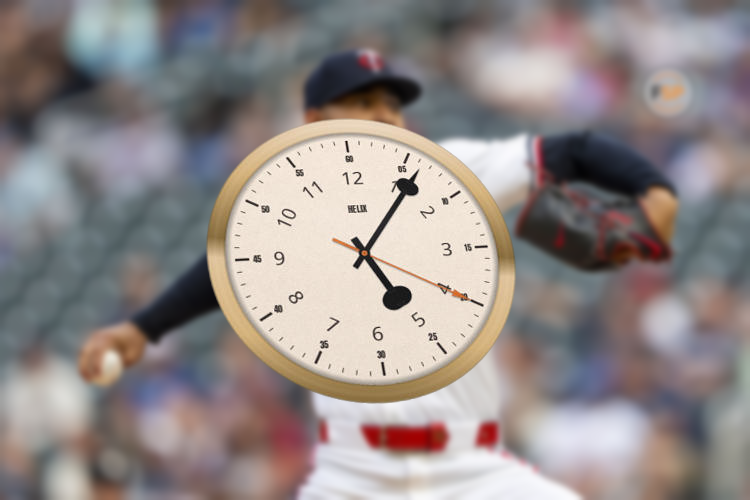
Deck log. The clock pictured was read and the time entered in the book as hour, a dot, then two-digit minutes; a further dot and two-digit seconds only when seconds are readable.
5.06.20
